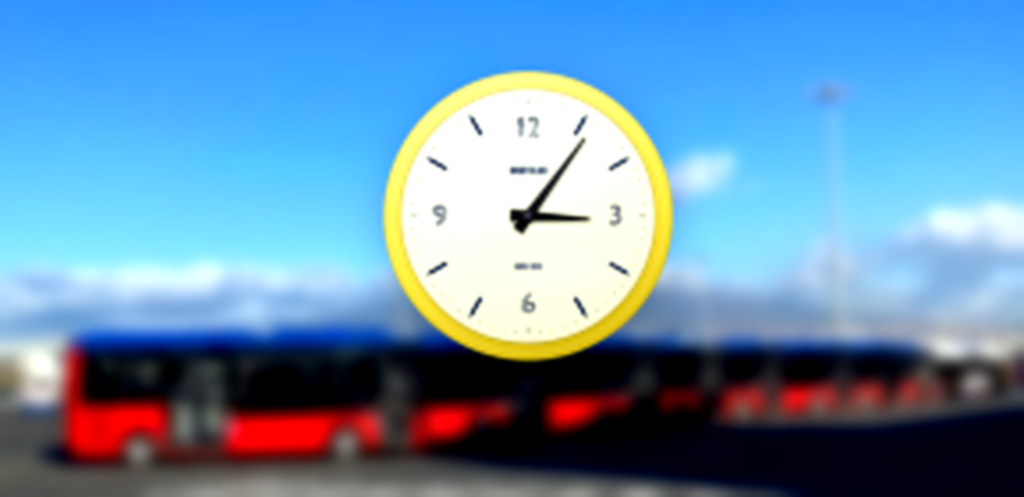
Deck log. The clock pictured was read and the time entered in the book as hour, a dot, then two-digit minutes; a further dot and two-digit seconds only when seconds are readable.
3.06
